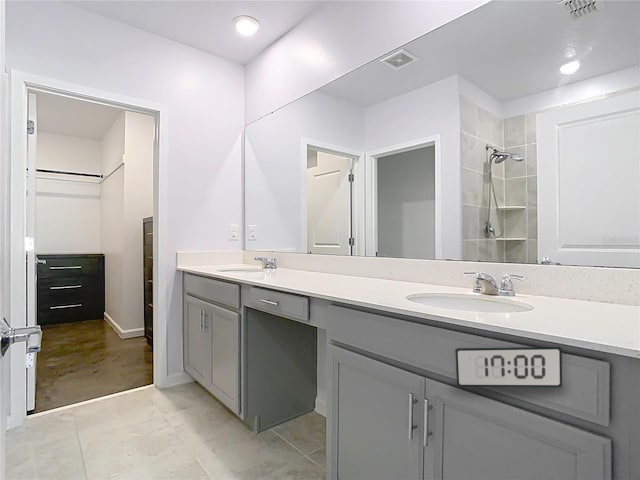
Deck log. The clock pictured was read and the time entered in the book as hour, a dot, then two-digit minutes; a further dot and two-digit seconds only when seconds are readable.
17.00
